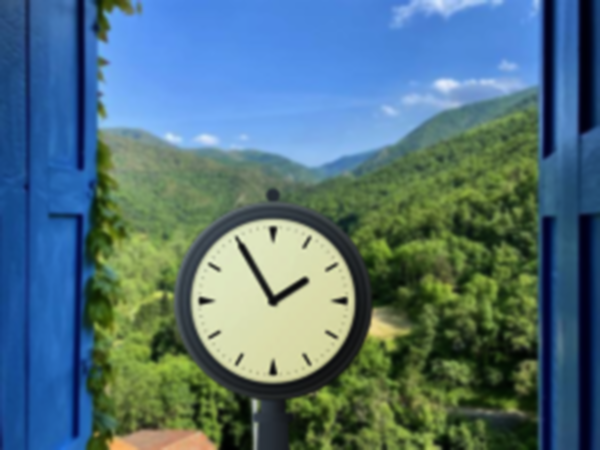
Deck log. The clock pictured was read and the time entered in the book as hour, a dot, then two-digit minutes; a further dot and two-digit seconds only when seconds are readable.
1.55
